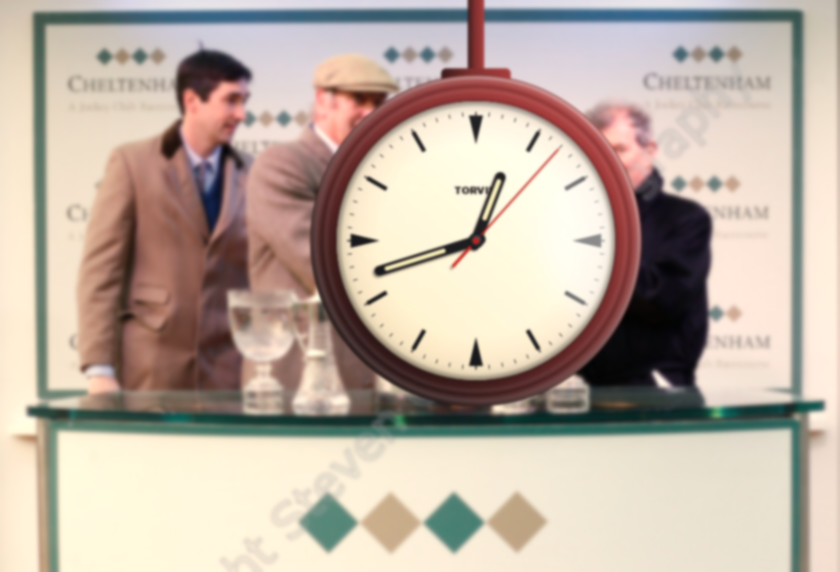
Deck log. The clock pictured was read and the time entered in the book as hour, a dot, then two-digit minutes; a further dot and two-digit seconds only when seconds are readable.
12.42.07
